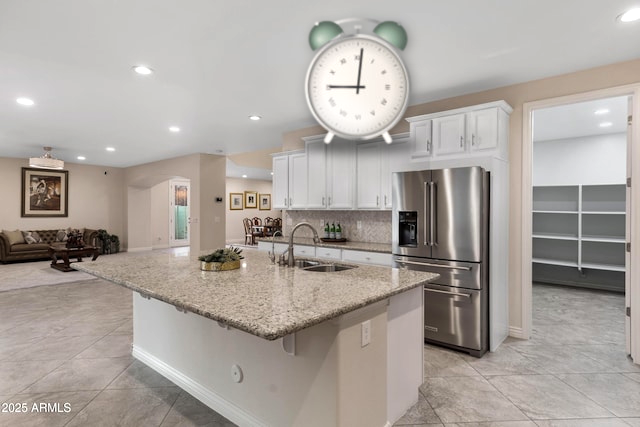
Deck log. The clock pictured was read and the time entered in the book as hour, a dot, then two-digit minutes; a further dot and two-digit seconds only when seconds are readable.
9.01
